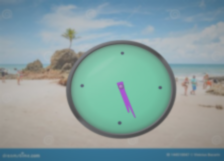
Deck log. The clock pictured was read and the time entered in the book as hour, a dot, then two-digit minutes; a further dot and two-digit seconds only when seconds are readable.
5.26
